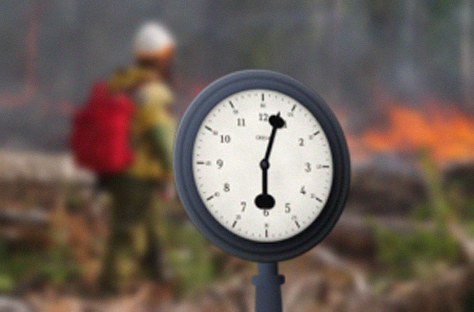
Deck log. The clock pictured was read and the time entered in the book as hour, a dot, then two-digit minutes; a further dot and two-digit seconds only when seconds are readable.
6.03
